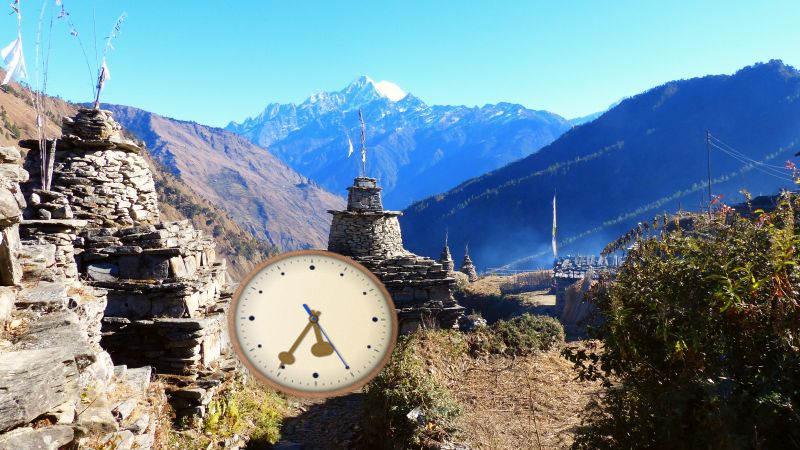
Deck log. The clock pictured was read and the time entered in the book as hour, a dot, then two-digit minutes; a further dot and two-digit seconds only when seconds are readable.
5.35.25
